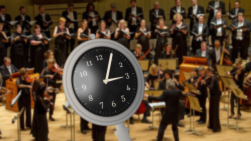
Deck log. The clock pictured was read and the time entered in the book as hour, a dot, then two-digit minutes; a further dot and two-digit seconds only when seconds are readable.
3.05
